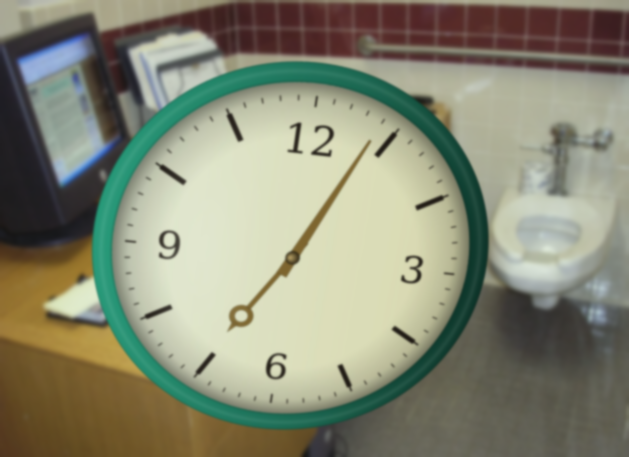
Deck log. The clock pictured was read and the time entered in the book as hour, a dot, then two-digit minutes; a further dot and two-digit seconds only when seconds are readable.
7.04
